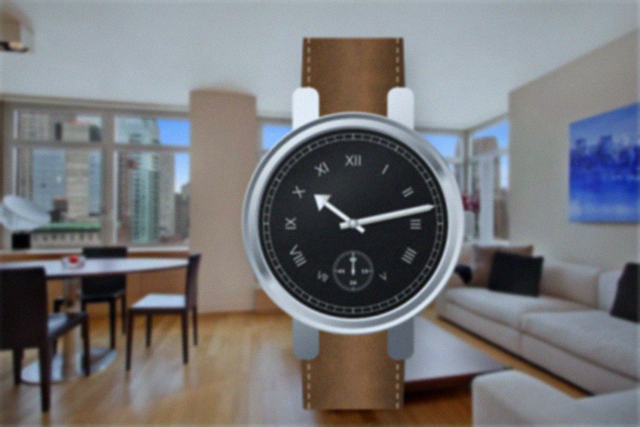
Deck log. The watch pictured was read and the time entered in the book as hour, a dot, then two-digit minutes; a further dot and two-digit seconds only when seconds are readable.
10.13
